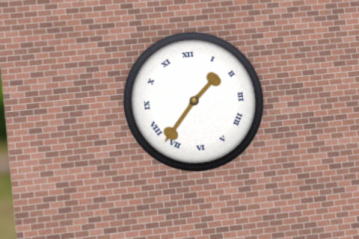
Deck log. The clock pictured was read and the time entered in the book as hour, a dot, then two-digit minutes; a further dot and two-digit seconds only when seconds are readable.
1.37
